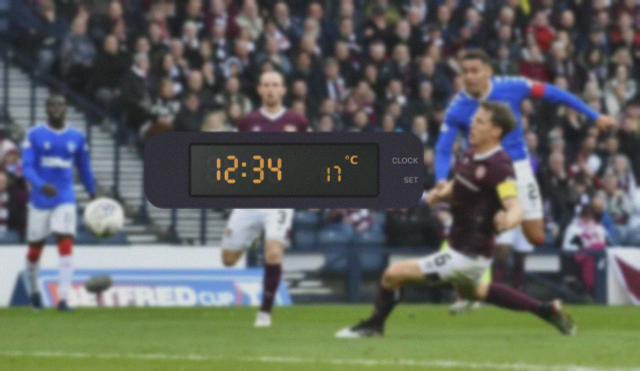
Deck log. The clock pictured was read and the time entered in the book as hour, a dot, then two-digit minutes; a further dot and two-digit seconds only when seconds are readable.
12.34
